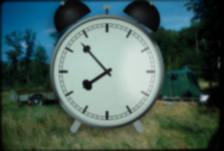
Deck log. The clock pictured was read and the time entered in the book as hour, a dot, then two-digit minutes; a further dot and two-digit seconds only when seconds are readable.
7.53
